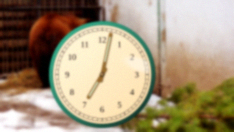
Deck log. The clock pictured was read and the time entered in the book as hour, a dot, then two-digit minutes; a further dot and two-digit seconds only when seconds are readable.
7.02
